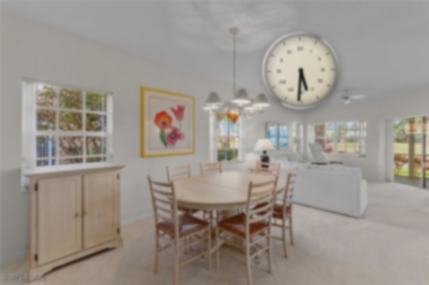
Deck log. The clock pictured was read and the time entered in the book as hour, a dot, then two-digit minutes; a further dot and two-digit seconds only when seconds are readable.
5.31
